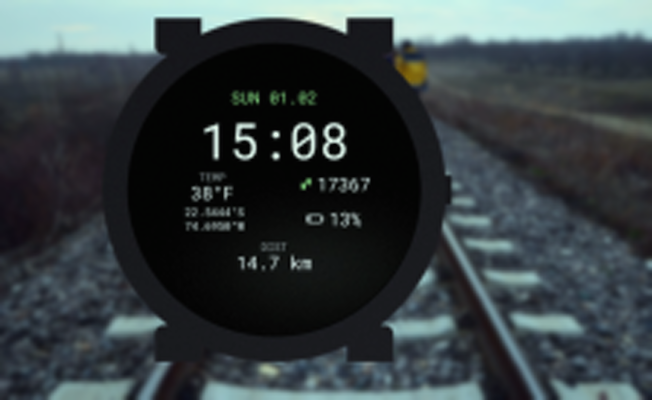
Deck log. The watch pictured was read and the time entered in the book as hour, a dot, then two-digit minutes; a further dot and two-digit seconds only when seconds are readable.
15.08
